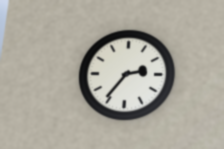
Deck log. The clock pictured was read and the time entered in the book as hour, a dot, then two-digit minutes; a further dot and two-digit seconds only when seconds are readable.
2.36
